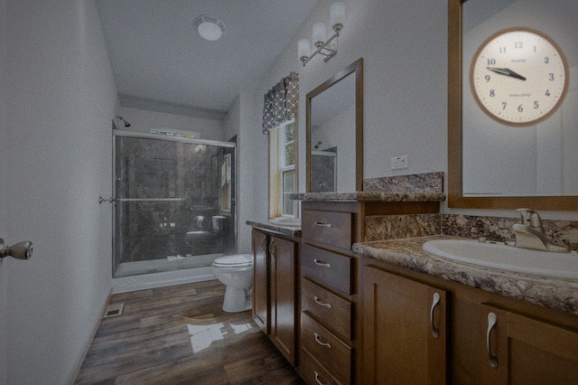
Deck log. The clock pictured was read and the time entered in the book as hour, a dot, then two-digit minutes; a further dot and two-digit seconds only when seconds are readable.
9.48
